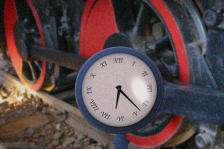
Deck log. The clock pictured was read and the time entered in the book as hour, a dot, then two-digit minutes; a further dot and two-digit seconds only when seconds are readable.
6.23
